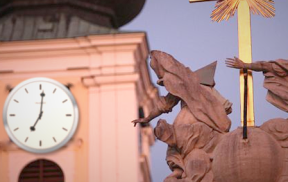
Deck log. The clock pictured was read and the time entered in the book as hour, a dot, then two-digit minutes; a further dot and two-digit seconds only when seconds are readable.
7.01
